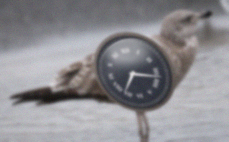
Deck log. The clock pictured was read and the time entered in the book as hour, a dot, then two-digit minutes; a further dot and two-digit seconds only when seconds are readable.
7.17
